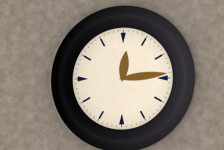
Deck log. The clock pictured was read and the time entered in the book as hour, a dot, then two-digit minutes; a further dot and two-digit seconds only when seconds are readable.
12.14
